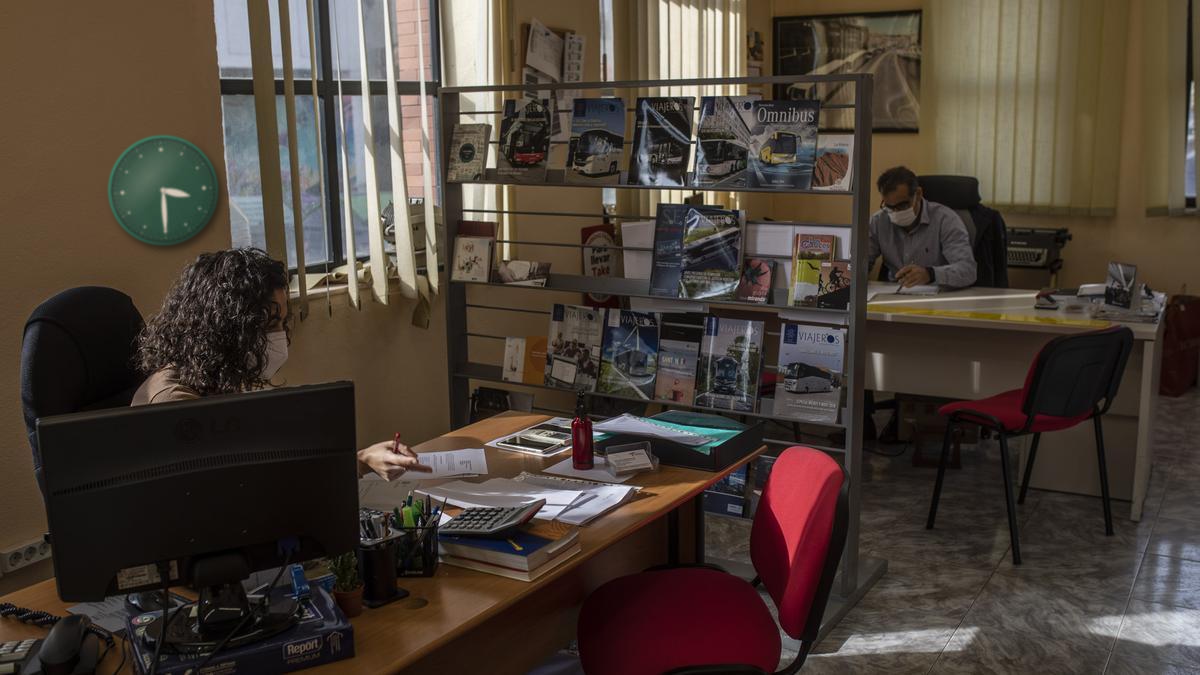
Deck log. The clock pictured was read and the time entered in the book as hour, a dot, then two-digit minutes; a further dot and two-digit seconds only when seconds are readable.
3.30
